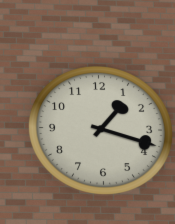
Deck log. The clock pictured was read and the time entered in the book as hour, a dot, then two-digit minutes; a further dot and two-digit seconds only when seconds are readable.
1.18
